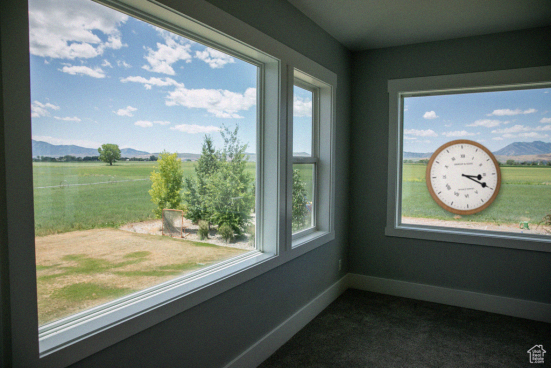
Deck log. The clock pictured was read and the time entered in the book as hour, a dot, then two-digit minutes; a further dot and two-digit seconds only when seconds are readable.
3.20
